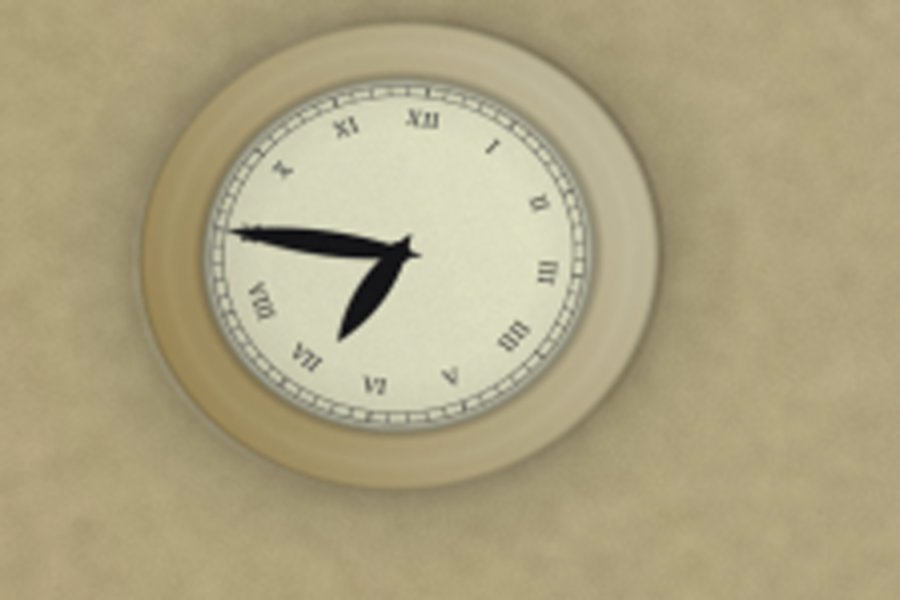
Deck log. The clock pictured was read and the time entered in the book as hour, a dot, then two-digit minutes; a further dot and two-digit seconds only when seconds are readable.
6.45
